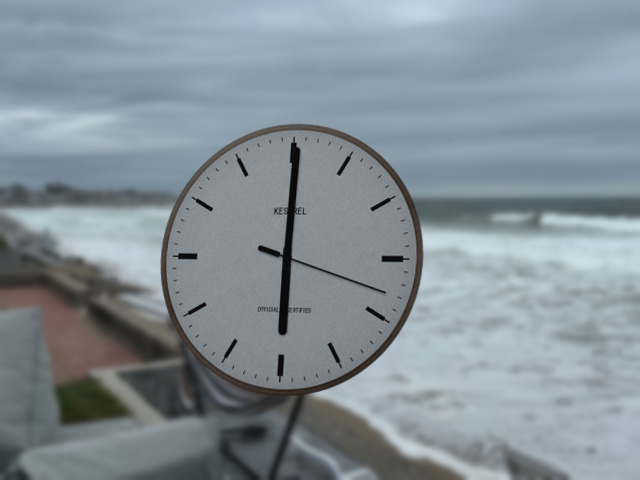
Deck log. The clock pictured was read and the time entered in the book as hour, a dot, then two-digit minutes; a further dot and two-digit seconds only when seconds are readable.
6.00.18
